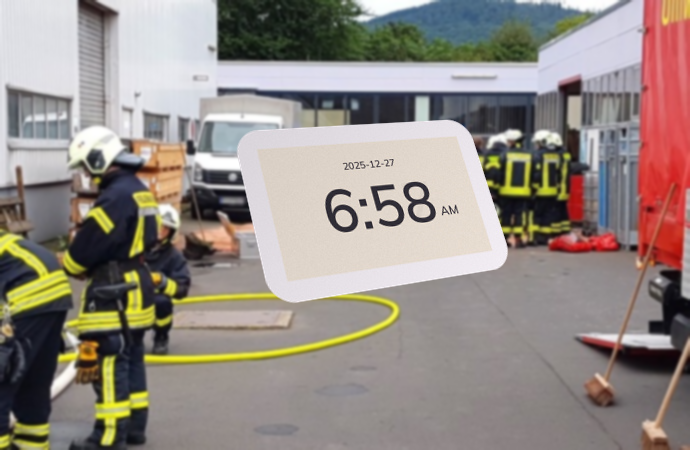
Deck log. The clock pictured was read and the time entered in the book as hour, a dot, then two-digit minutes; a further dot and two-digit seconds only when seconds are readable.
6.58
